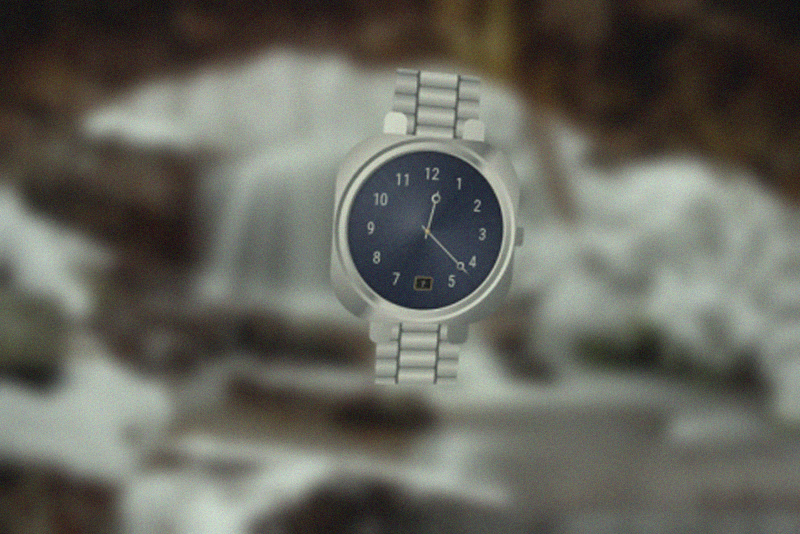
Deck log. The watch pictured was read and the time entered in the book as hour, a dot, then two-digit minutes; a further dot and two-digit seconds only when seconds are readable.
12.22
